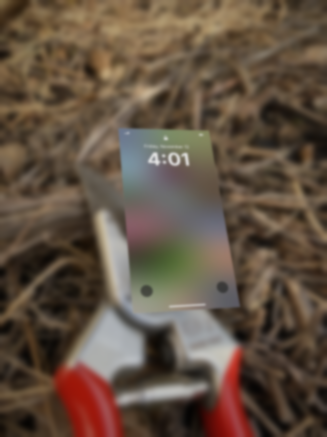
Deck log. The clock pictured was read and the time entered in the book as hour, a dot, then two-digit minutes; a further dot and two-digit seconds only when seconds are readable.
4.01
